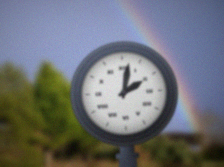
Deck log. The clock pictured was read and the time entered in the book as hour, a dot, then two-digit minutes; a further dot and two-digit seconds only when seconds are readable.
2.02
